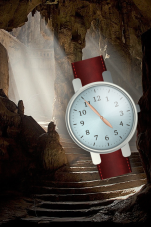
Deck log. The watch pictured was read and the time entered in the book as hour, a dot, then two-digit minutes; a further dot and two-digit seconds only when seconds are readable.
4.55
